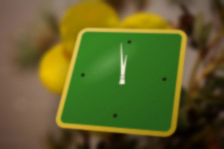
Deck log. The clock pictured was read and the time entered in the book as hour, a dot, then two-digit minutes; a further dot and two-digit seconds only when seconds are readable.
11.58
